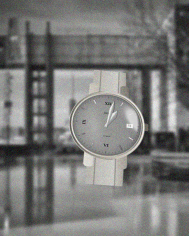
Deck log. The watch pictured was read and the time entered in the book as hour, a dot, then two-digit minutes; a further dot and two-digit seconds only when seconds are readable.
1.02
